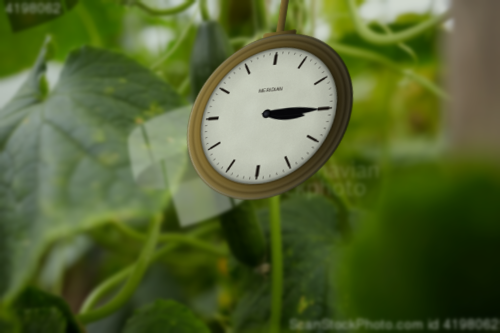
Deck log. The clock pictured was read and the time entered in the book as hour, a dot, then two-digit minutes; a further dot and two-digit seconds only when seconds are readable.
3.15
